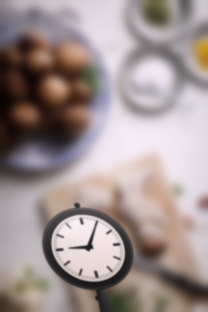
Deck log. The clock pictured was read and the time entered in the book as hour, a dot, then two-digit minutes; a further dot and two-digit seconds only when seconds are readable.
9.05
